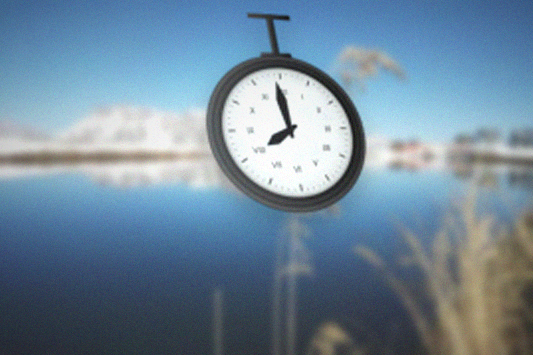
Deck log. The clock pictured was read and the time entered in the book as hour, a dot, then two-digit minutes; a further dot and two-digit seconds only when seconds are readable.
7.59
